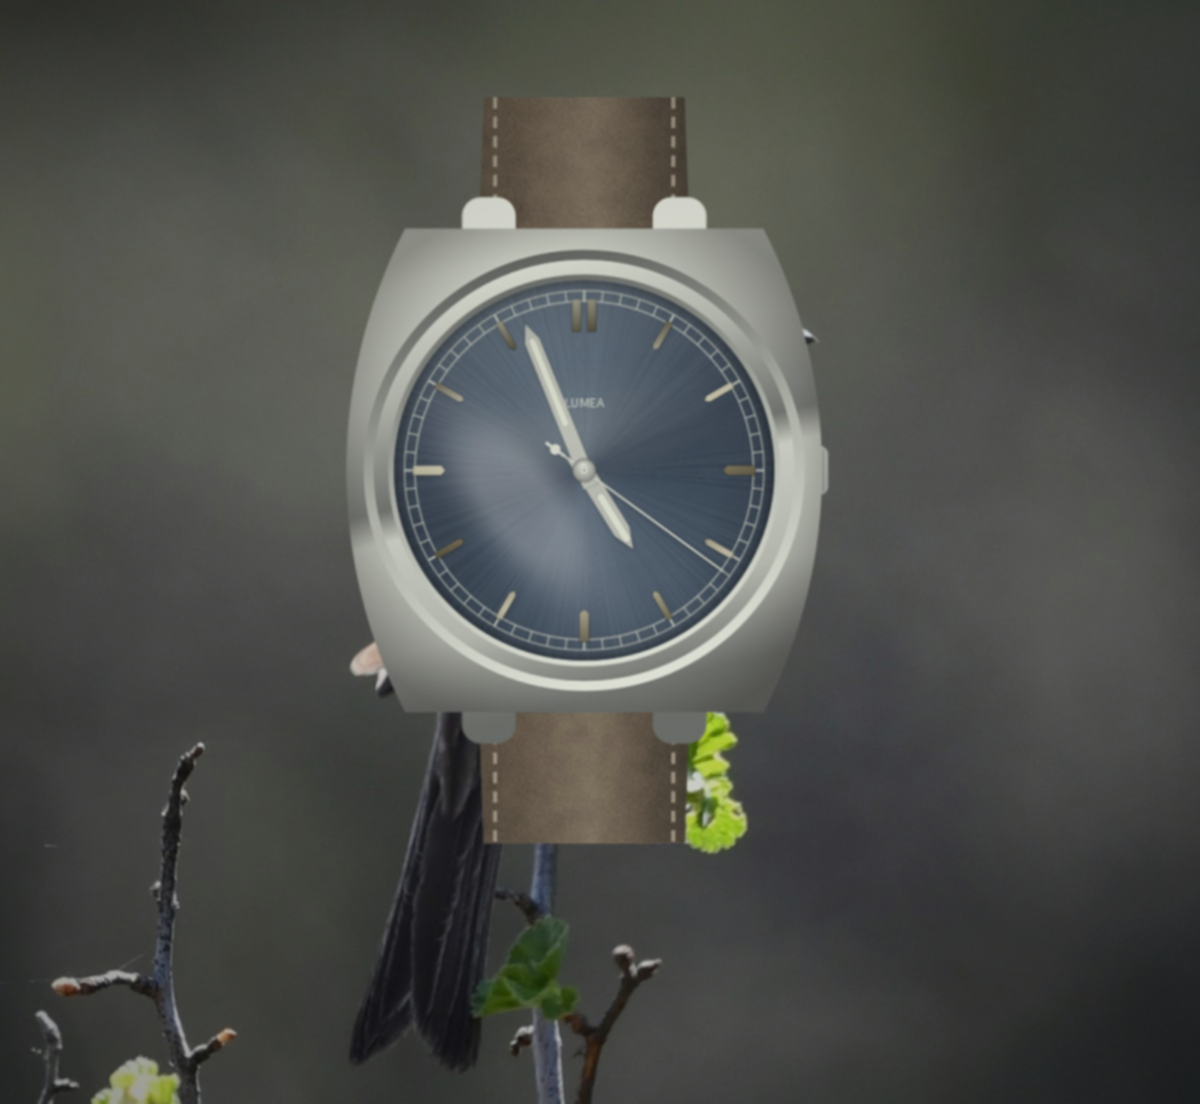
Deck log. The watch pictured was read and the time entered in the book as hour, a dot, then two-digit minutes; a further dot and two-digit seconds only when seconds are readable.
4.56.21
